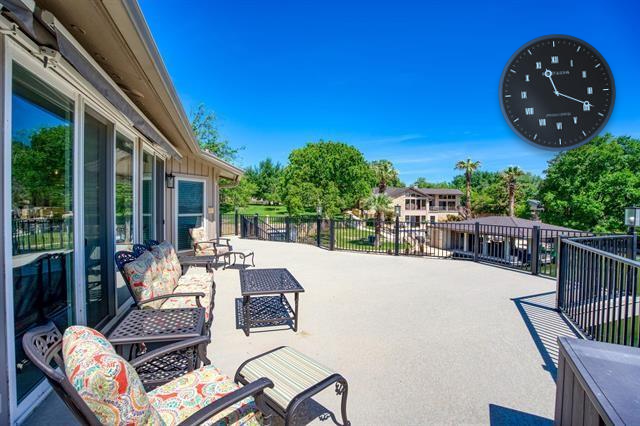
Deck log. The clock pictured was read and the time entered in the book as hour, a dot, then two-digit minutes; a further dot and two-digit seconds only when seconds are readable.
11.19
